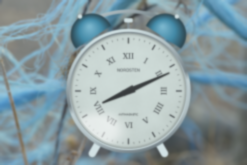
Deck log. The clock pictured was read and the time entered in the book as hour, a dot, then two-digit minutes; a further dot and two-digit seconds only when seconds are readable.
8.11
